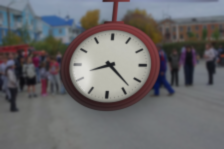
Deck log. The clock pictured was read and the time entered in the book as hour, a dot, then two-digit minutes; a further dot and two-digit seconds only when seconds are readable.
8.23
